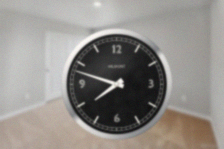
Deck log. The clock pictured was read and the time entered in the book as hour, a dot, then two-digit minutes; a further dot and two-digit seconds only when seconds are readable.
7.48
